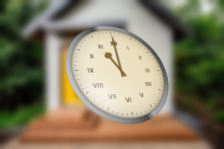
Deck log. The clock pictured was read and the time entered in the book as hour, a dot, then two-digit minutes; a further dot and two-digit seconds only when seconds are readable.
11.00
